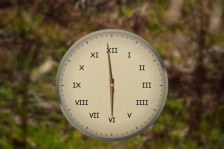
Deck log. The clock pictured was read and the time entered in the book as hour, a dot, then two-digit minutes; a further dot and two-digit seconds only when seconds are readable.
5.59
